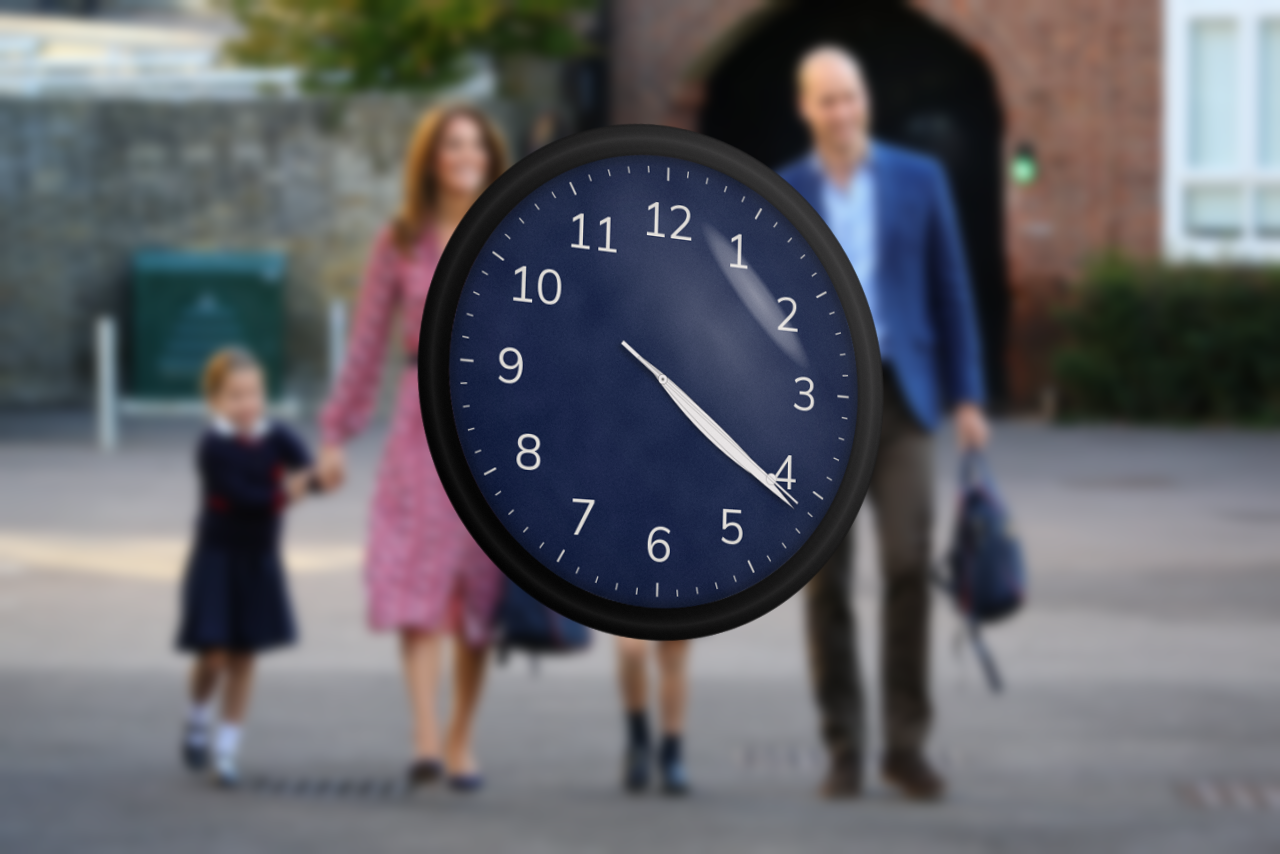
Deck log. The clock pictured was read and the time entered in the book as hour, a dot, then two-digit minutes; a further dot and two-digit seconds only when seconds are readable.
4.21.21
